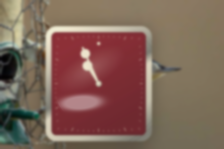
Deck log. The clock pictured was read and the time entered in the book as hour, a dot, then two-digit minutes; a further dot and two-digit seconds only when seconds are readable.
10.56
